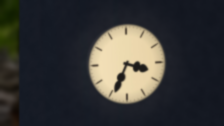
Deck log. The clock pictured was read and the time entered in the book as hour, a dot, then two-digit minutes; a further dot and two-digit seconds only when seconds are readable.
3.34
